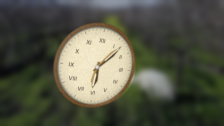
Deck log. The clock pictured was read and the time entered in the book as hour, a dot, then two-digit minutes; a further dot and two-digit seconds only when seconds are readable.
6.07
